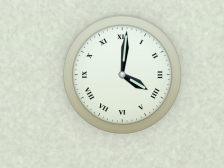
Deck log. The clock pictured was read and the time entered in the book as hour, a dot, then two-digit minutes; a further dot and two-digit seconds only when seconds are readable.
4.01
